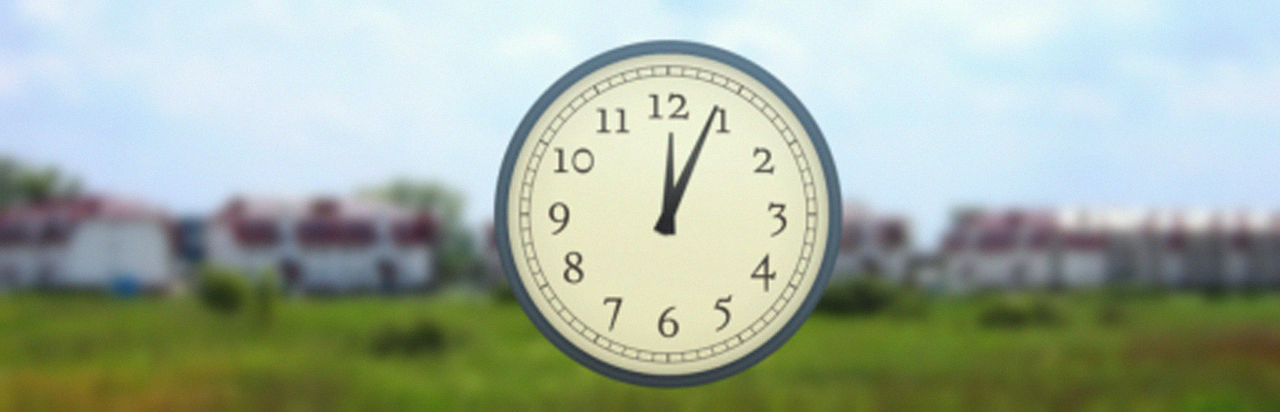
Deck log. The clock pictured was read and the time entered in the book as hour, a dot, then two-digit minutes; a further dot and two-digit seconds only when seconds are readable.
12.04
